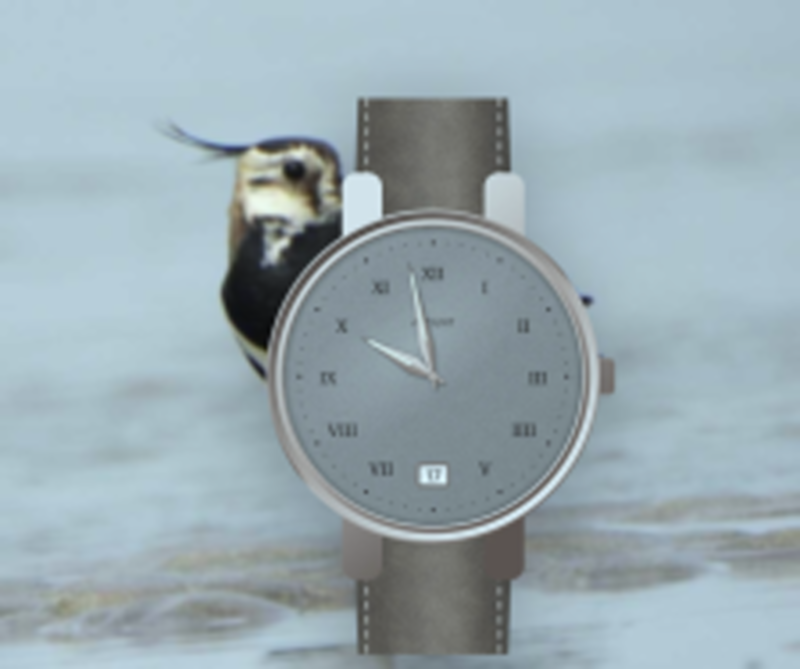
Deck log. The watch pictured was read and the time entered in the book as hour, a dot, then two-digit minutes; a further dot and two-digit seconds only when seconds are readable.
9.58
